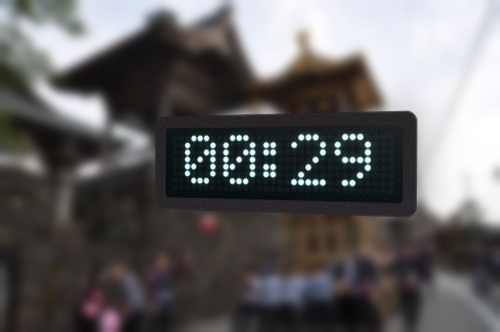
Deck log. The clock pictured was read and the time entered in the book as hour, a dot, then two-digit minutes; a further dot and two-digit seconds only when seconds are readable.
0.29
